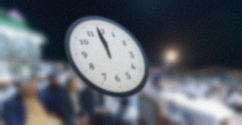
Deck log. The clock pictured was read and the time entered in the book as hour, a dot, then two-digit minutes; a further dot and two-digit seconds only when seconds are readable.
11.59
